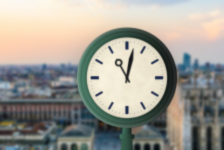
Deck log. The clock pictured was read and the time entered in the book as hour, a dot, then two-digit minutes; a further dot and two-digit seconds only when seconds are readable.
11.02
